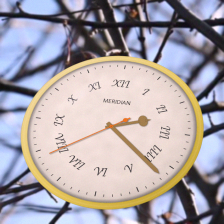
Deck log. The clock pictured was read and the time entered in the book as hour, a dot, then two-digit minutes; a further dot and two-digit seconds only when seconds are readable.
2.21.39
